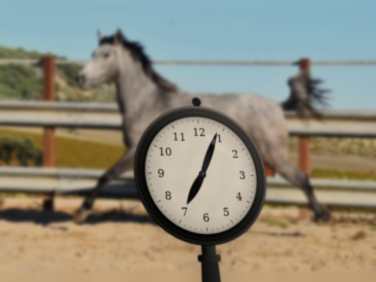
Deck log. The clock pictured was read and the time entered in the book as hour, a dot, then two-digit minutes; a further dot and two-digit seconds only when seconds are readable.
7.04
